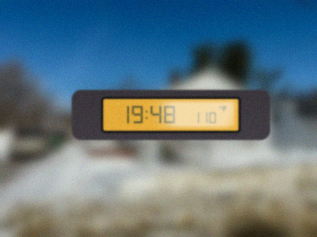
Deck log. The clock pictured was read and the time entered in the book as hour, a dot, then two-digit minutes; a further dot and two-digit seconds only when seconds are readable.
19.48
